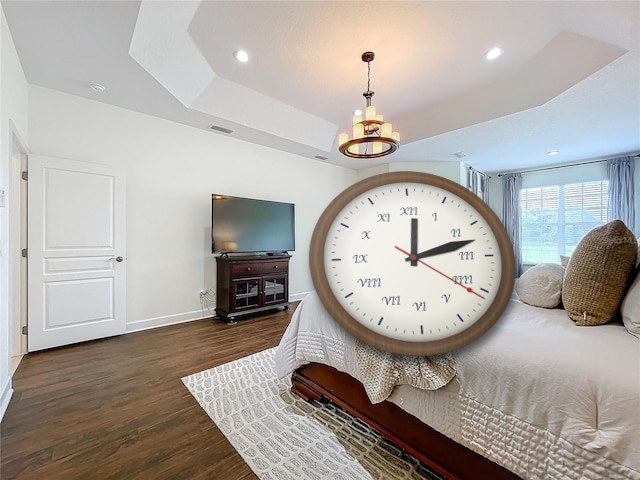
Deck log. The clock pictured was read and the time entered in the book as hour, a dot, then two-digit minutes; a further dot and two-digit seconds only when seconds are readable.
12.12.21
